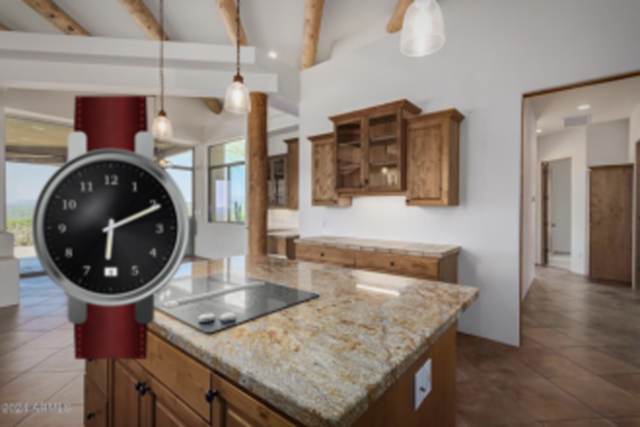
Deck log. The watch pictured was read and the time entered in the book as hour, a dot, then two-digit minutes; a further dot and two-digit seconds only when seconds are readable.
6.11
